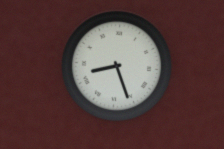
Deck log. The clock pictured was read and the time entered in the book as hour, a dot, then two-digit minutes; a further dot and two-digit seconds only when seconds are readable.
8.26
